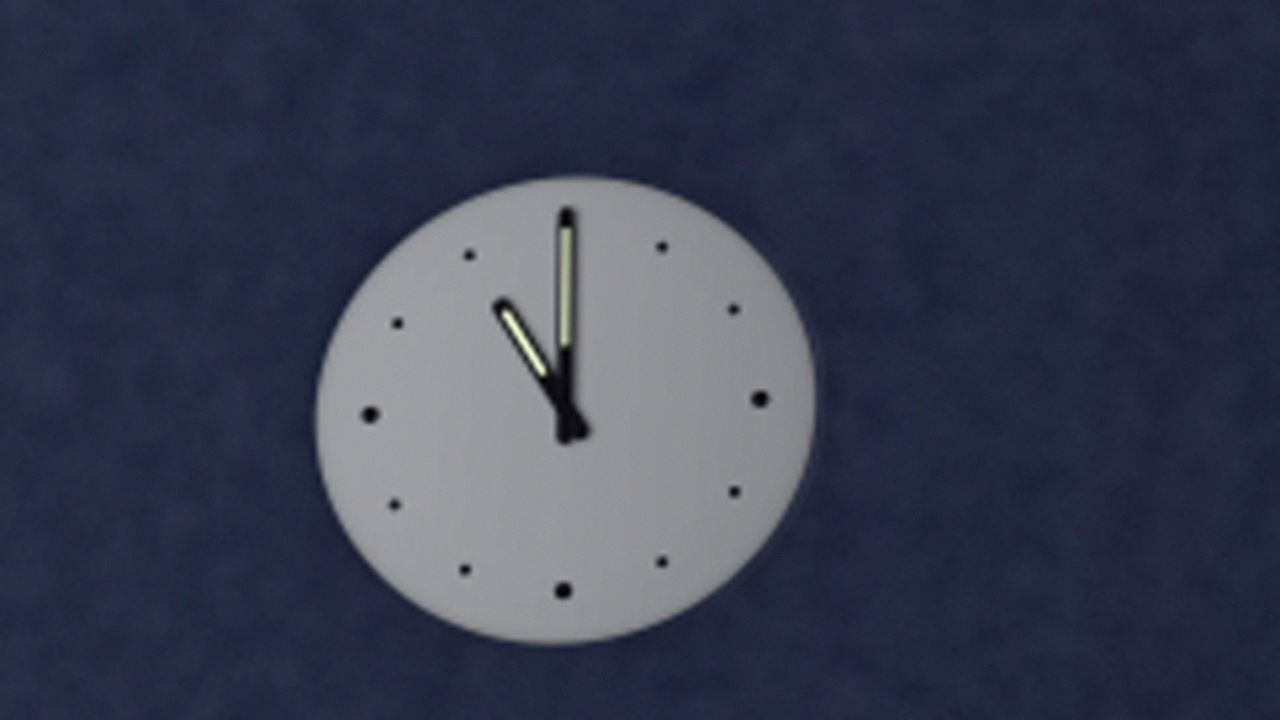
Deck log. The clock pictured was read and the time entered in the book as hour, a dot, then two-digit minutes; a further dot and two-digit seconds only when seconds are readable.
11.00
